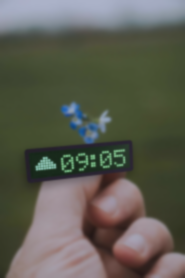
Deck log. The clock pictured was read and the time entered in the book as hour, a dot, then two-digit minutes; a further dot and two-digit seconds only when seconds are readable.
9.05
